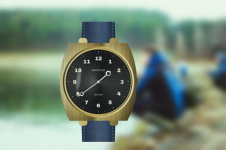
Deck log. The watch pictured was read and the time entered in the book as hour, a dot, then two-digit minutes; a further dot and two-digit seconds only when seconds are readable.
1.39
